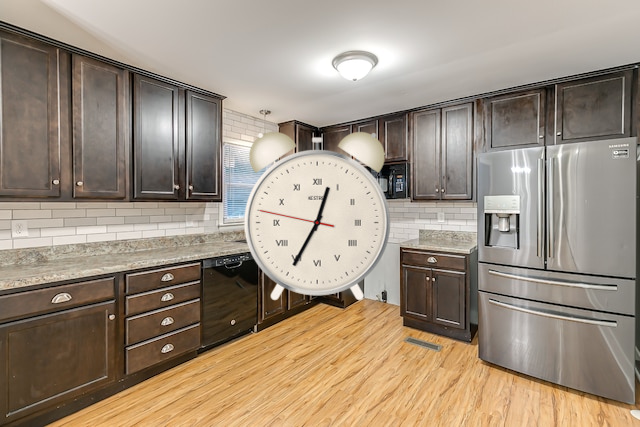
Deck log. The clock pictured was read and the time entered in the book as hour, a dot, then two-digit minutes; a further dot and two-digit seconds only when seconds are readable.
12.34.47
